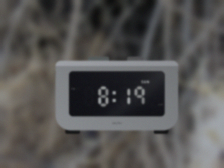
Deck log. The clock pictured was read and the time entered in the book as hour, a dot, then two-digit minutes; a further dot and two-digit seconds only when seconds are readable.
8.19
